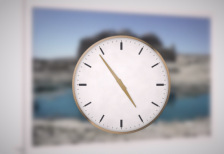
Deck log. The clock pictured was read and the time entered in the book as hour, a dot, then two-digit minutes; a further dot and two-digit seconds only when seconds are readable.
4.54
